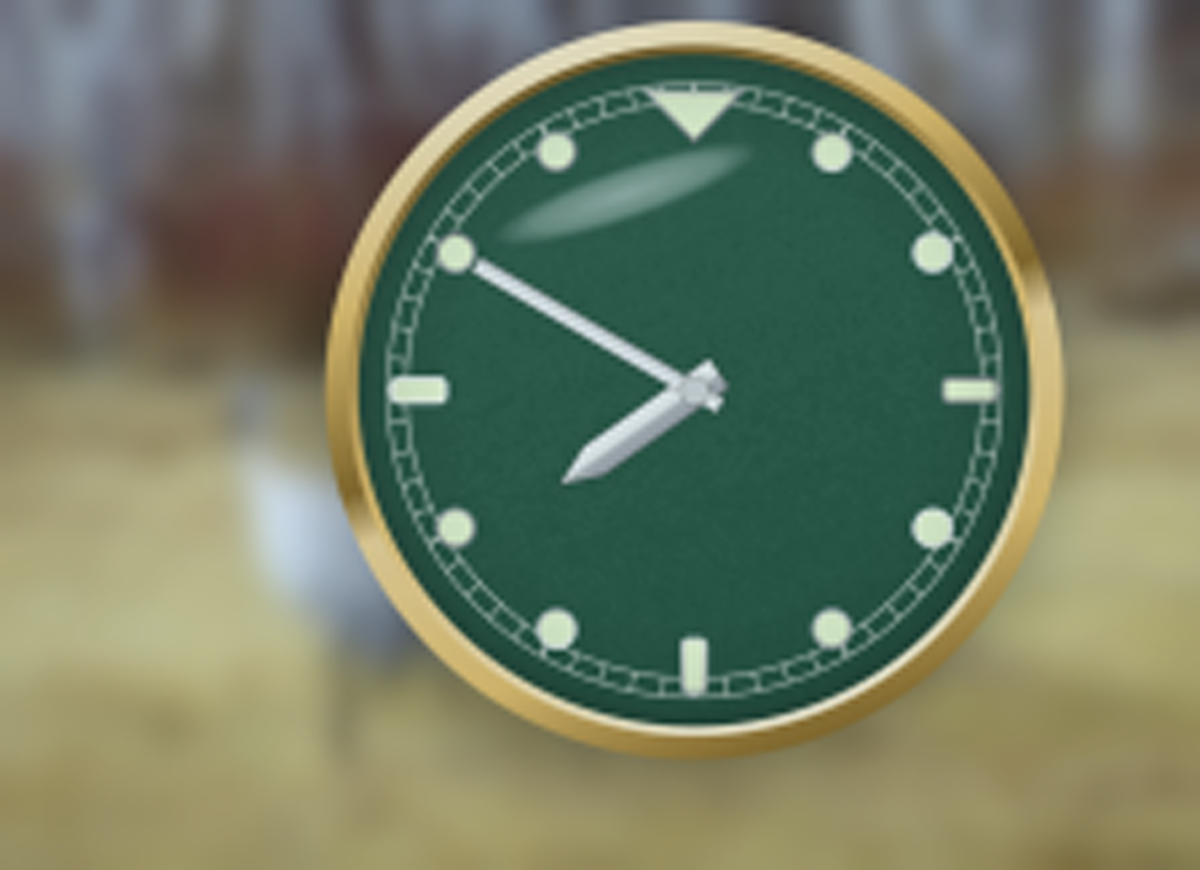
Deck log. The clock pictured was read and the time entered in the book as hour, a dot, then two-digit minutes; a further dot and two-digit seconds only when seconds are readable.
7.50
